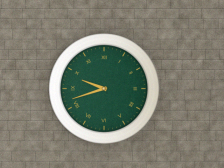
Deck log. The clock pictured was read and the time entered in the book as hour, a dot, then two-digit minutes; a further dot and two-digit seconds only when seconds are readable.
9.42
